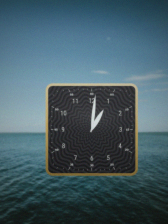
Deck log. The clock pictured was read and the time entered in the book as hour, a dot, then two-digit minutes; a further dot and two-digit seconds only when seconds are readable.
1.01
